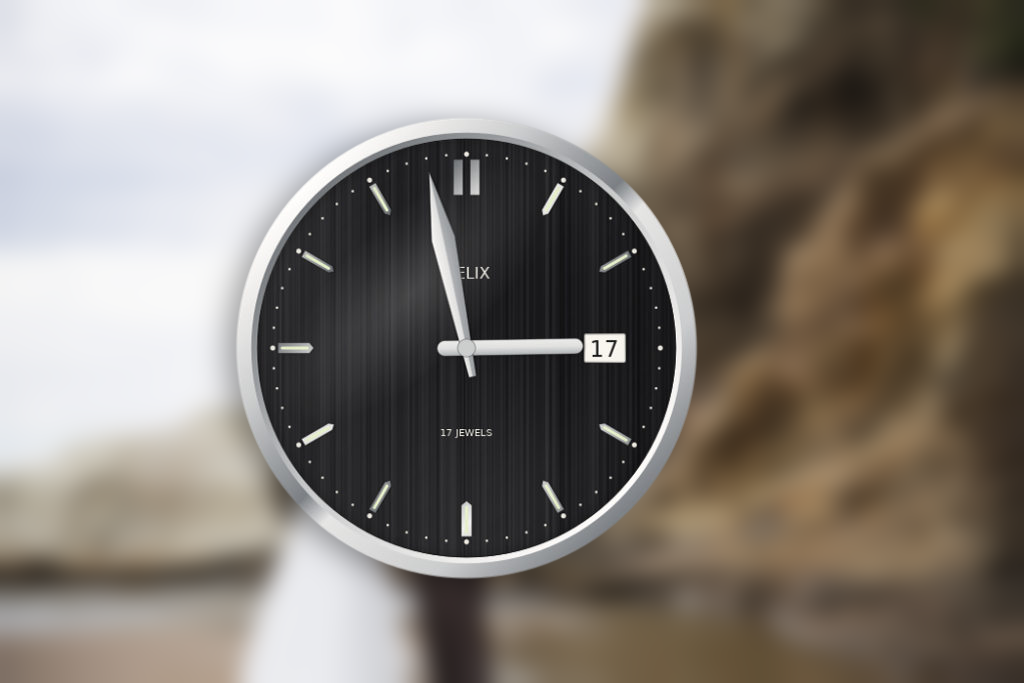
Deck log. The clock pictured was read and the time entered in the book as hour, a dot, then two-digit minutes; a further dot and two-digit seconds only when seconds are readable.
2.58
